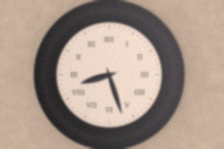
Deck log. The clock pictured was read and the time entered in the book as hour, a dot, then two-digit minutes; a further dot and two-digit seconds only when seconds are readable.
8.27
